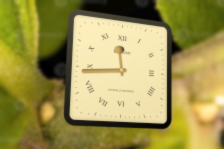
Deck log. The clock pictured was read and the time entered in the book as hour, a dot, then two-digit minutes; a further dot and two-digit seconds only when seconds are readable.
11.44
